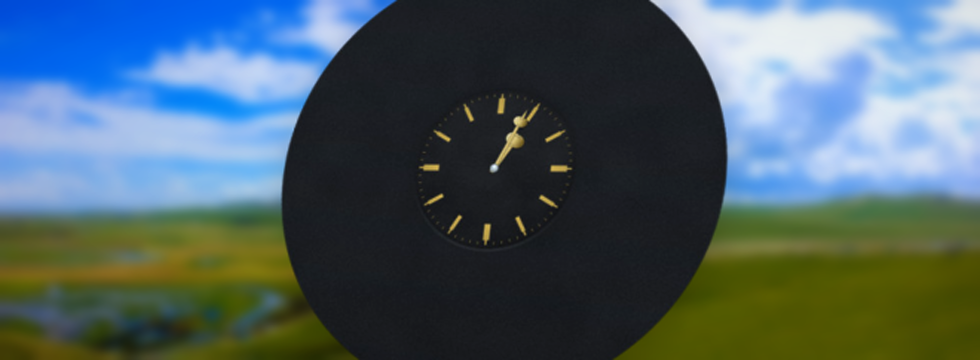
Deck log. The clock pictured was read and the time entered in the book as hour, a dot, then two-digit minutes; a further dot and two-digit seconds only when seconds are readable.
1.04
